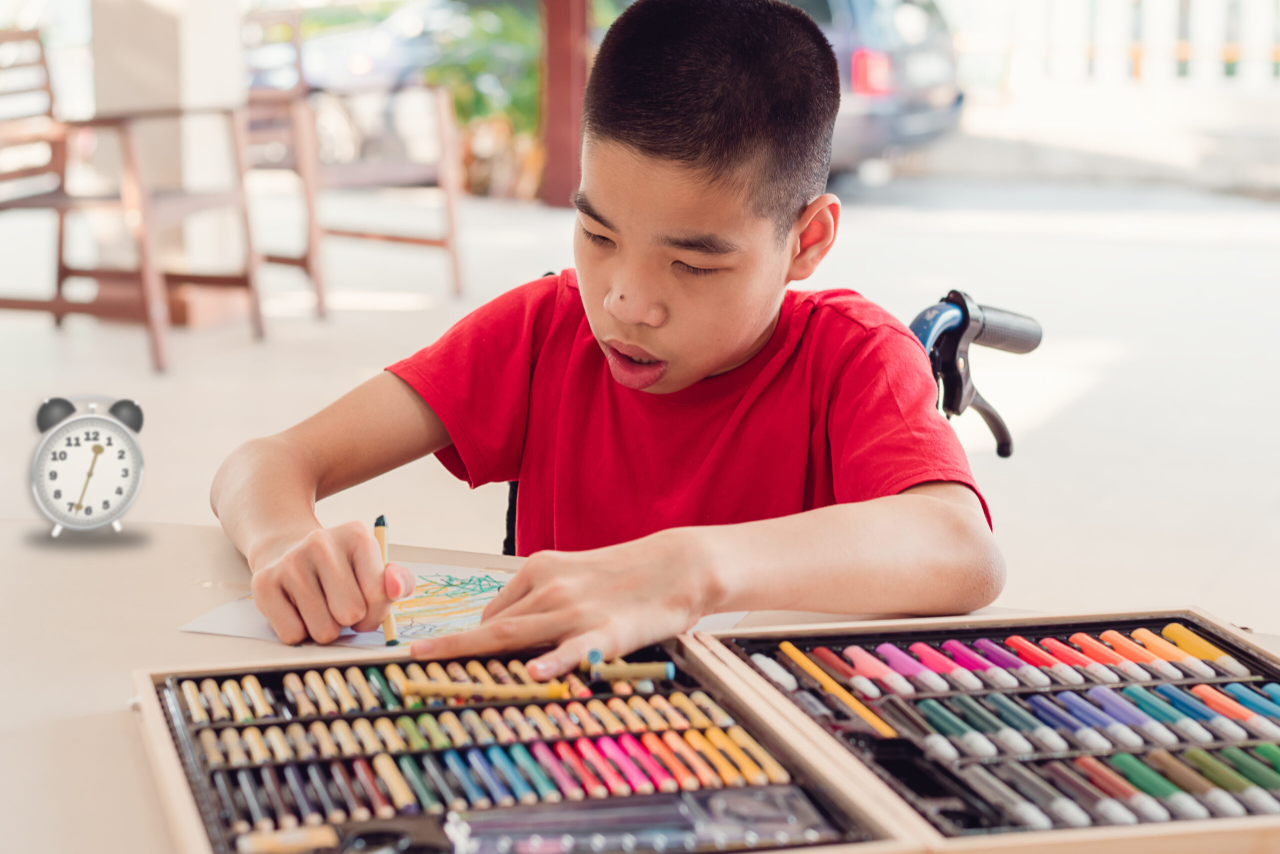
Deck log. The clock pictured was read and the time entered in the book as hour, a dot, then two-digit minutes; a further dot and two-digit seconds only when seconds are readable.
12.33
